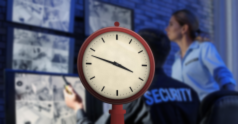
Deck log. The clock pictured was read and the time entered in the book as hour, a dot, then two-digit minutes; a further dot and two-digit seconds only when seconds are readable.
3.48
